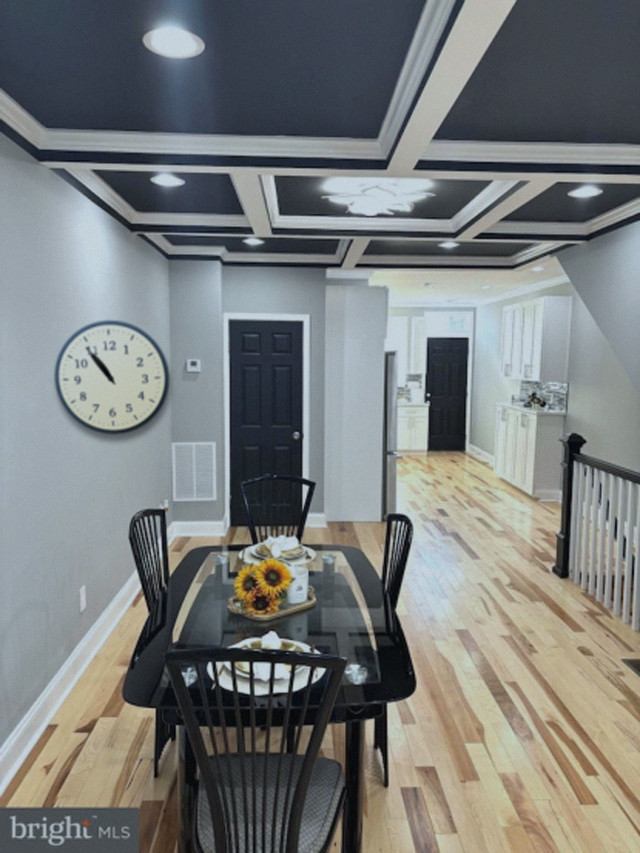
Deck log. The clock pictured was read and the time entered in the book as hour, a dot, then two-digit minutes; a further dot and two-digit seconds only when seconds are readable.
10.54
